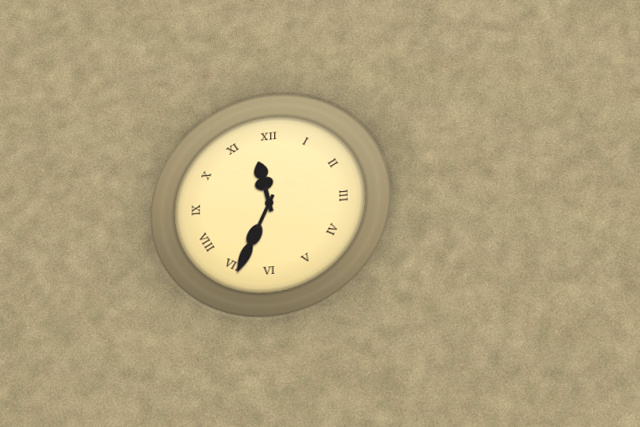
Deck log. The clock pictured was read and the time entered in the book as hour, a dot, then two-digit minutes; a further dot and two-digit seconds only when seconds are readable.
11.34
